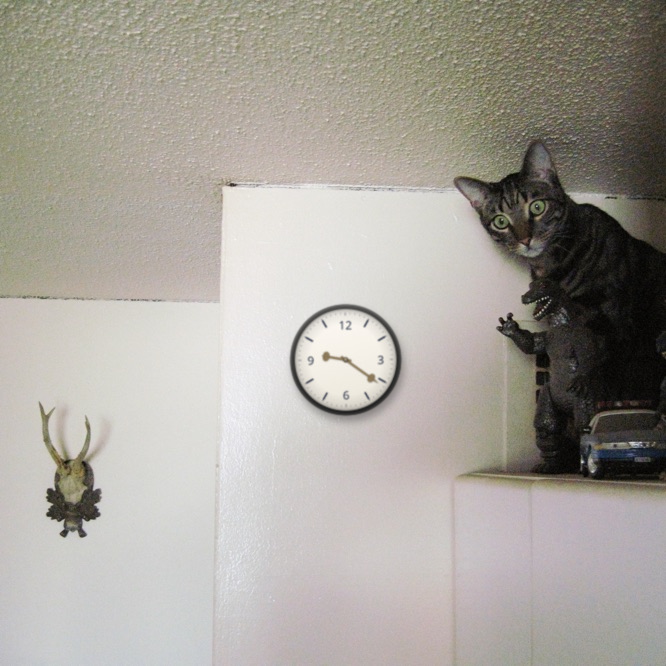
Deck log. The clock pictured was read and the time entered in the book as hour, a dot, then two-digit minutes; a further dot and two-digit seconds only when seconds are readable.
9.21
